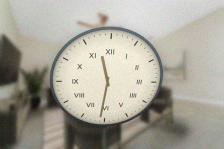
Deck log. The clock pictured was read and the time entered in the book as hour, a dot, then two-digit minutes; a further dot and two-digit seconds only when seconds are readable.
11.31
